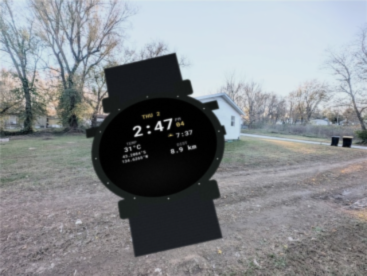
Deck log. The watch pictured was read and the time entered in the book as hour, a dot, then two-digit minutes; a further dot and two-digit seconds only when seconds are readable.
2.47
